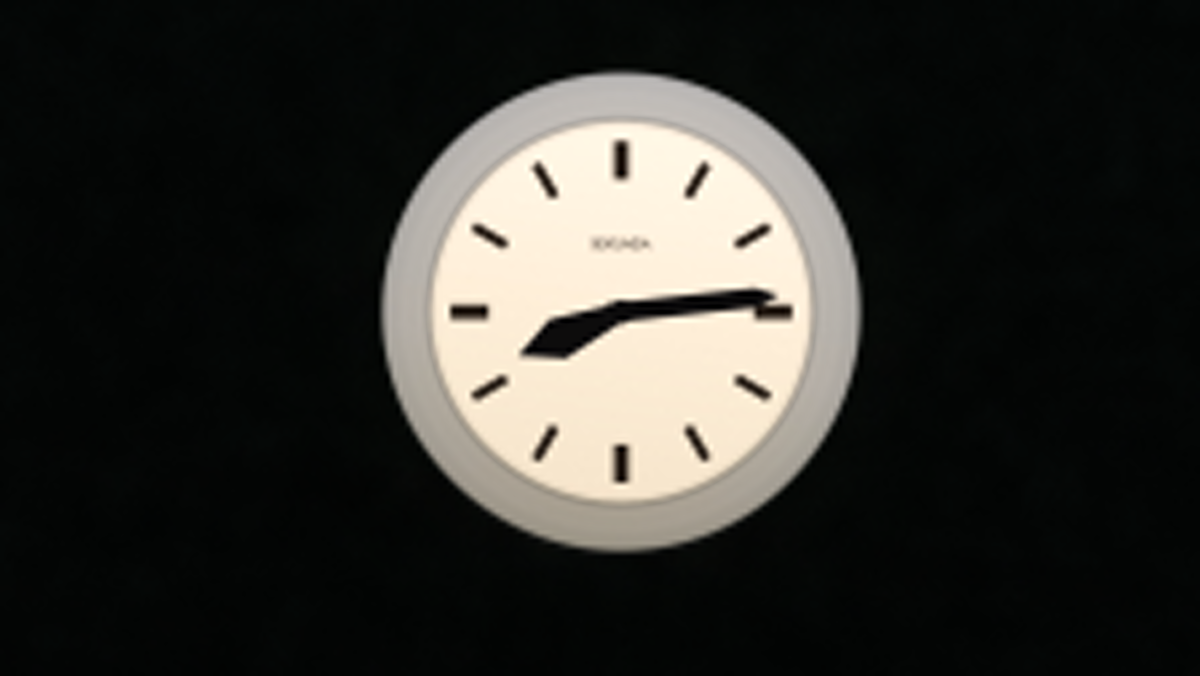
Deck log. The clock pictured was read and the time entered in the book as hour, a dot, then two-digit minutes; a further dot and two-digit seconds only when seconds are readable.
8.14
